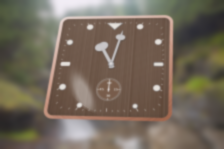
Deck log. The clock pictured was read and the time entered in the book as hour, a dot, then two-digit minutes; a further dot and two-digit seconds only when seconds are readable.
11.02
